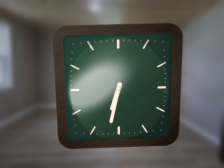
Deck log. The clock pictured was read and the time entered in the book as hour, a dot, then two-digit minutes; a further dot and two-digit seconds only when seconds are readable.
6.32
